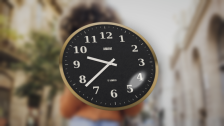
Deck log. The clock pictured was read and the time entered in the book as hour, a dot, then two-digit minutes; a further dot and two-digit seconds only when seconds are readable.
9.38
